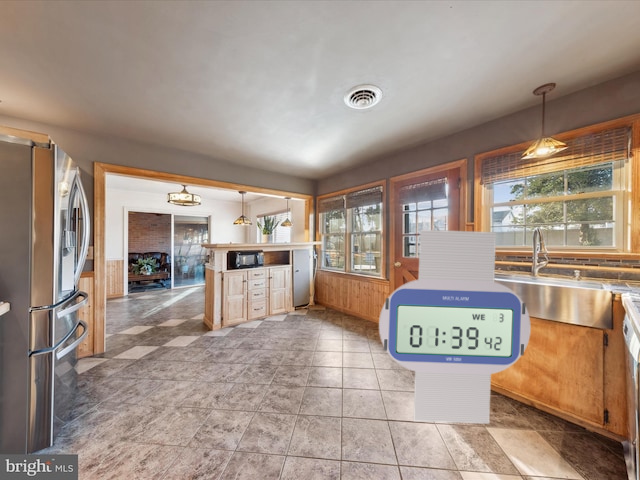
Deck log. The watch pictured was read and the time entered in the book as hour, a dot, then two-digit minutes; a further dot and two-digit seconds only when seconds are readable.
1.39.42
